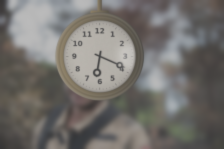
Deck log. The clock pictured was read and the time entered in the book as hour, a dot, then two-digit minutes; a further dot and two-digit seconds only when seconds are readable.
6.19
